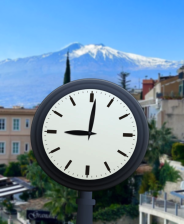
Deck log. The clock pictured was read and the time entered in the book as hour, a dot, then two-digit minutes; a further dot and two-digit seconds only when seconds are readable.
9.01
